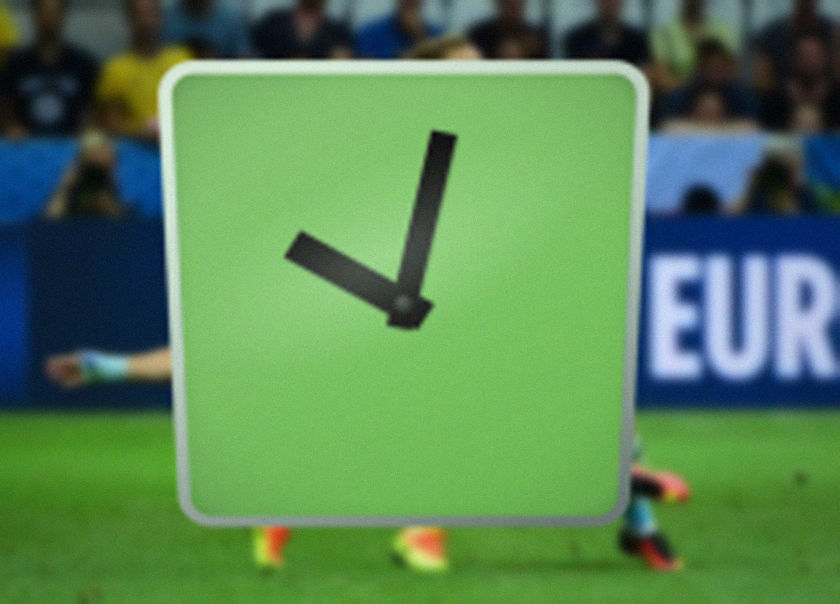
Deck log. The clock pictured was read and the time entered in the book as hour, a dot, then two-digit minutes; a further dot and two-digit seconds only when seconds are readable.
10.02
